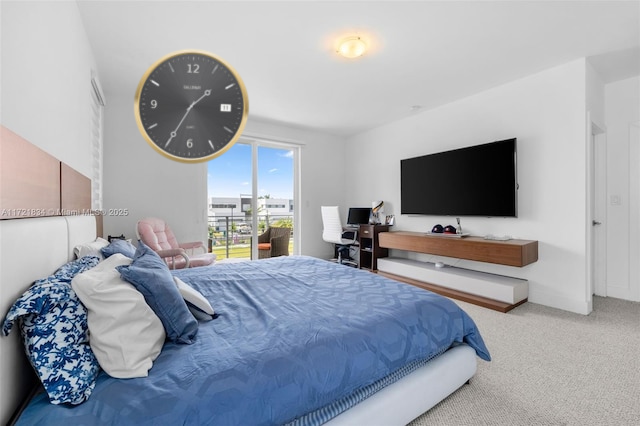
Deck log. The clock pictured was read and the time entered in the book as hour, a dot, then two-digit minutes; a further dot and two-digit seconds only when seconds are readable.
1.35
